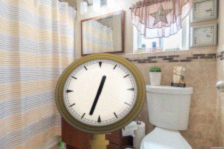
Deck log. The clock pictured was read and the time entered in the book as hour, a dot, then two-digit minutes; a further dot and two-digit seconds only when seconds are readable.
12.33
